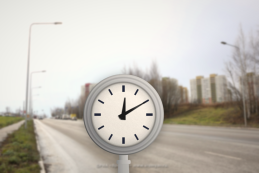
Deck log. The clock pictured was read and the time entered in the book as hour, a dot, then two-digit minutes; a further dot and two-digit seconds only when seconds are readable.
12.10
